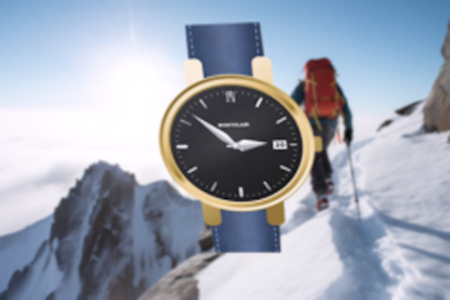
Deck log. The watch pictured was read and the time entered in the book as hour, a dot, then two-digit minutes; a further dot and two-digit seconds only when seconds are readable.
2.52
